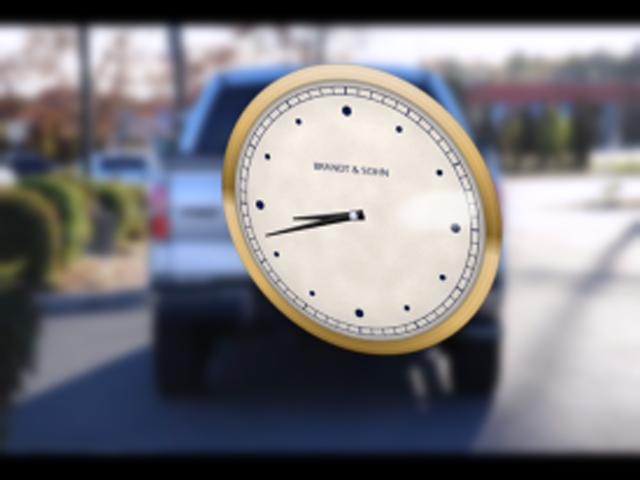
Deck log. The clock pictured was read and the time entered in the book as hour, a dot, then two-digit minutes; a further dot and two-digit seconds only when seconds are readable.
8.42
